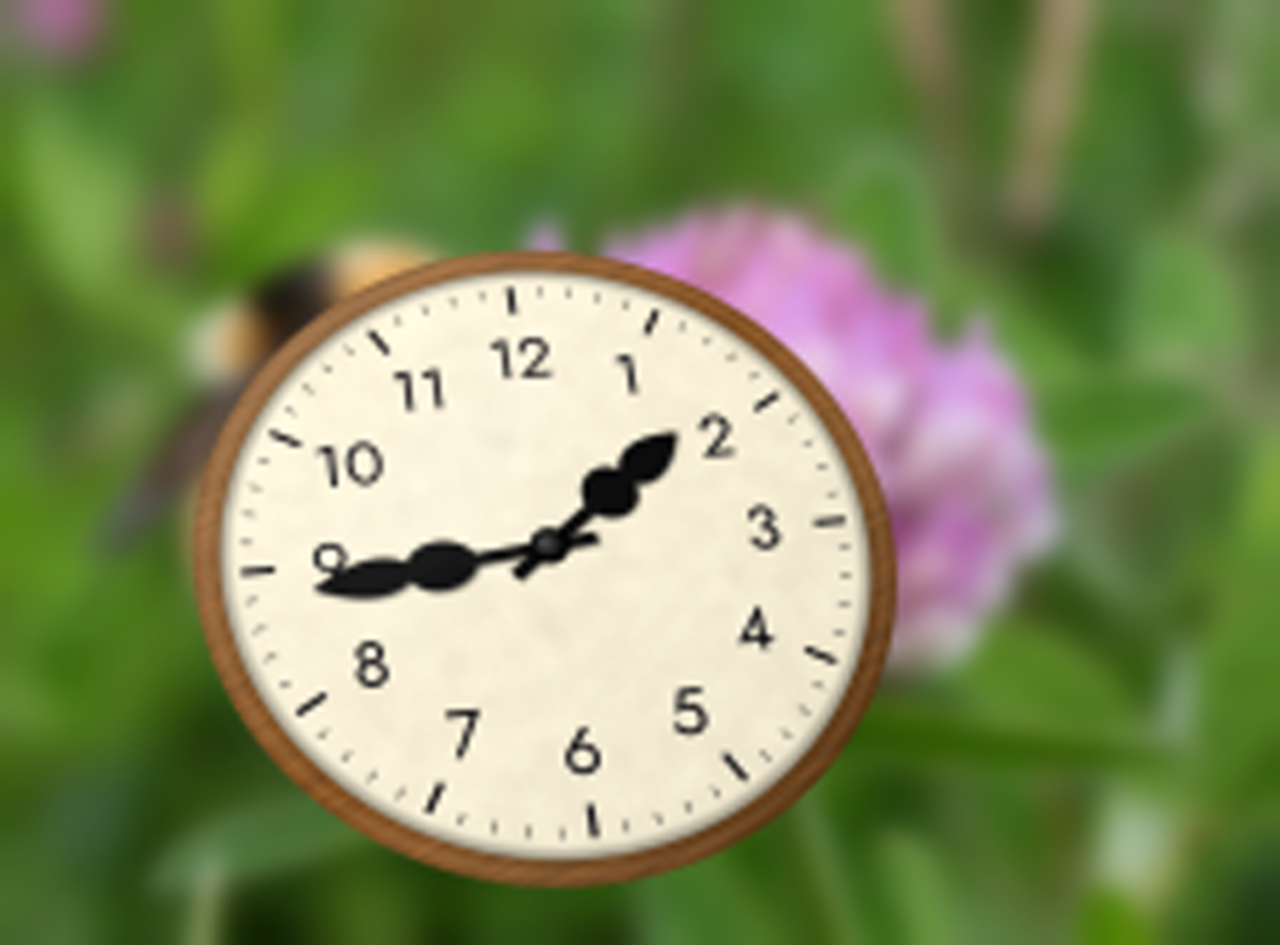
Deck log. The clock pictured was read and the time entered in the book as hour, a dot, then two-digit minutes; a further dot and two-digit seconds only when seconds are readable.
1.44
